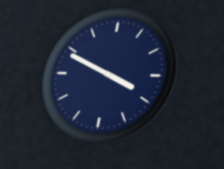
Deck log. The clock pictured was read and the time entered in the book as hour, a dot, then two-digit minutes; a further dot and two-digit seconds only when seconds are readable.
3.49
